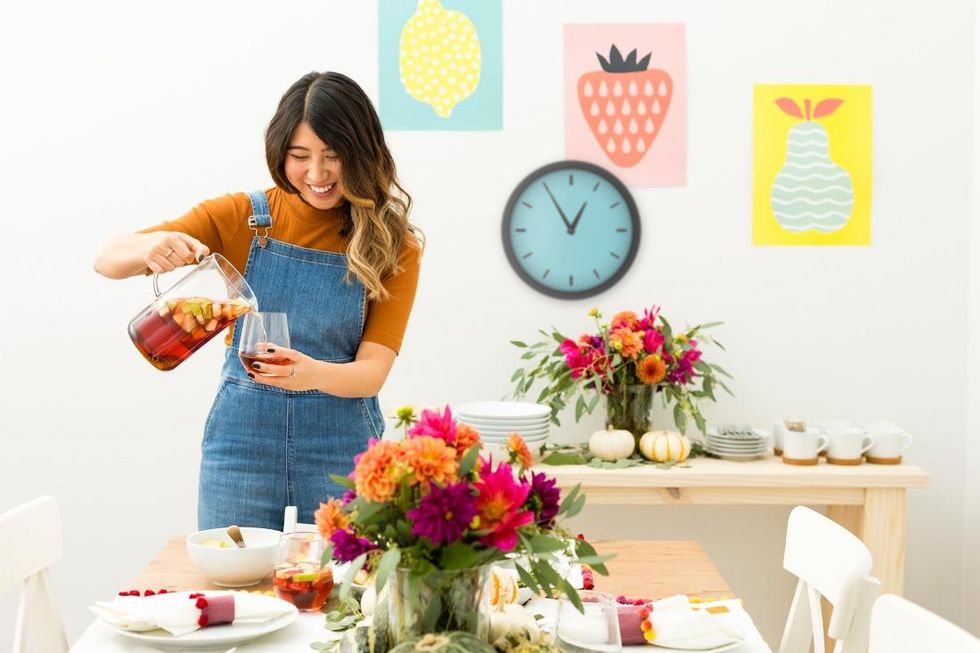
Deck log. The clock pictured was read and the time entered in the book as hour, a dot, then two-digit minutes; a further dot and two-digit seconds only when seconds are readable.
12.55
